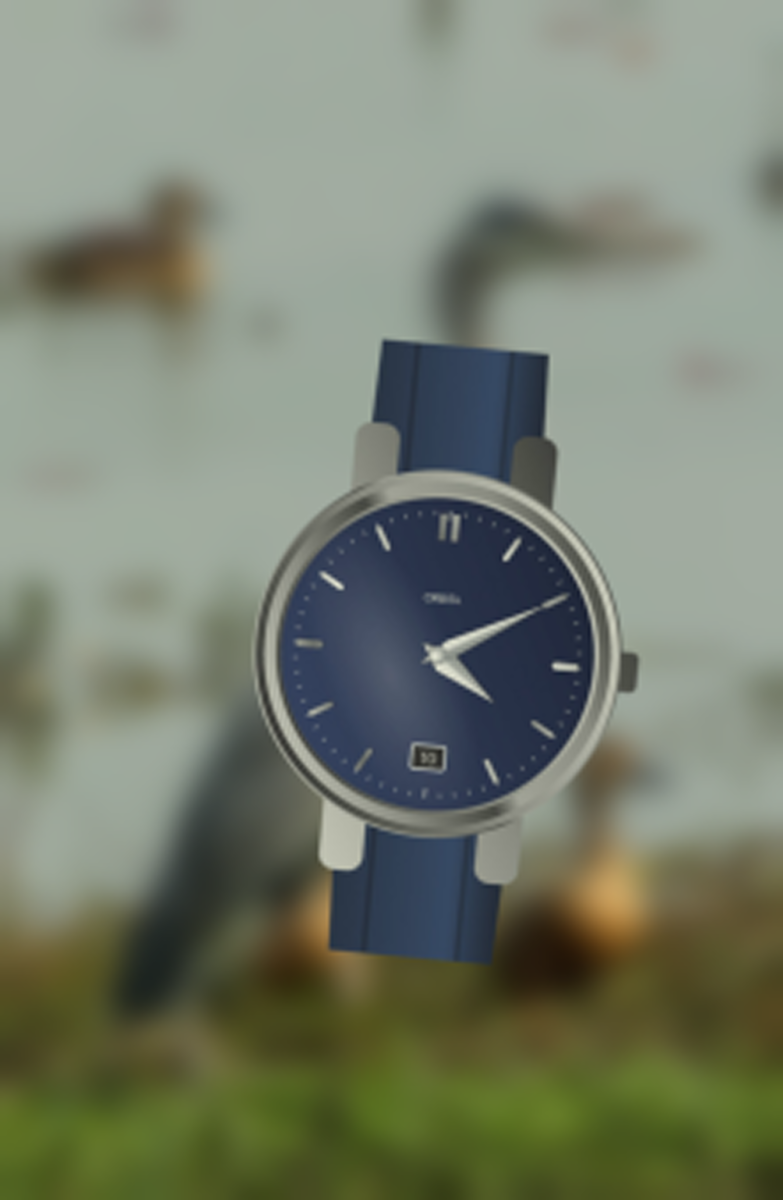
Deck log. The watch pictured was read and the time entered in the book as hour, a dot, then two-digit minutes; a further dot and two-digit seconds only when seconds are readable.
4.10
